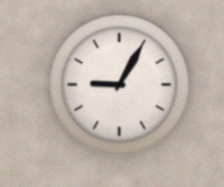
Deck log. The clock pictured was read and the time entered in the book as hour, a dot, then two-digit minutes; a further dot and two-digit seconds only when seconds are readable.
9.05
